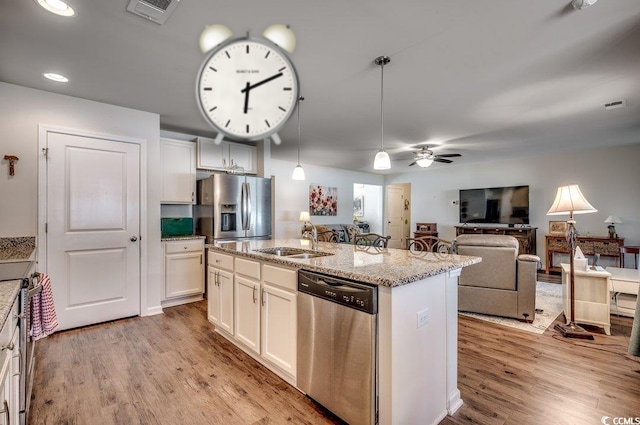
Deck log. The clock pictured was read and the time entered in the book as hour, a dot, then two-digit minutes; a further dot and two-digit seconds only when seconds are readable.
6.11
